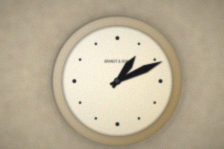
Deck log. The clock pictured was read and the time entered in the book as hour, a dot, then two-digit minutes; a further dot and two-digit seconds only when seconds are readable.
1.11
